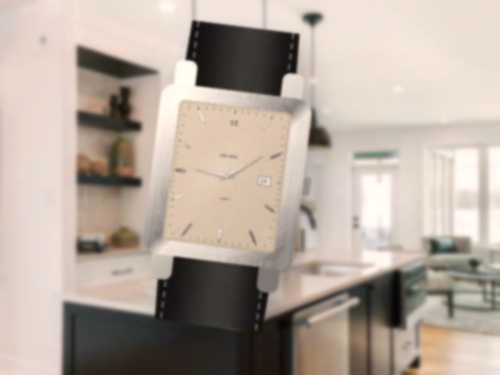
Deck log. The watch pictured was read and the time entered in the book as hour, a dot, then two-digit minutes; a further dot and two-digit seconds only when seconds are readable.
9.09
